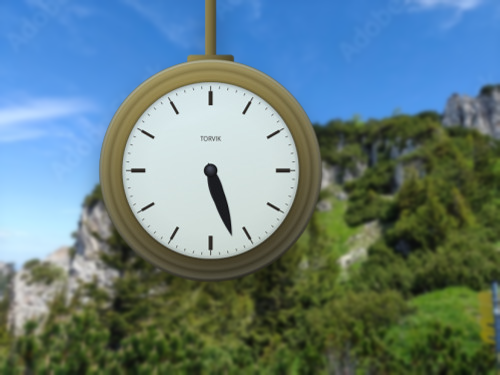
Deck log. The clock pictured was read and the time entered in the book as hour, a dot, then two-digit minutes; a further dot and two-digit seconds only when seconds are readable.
5.27
